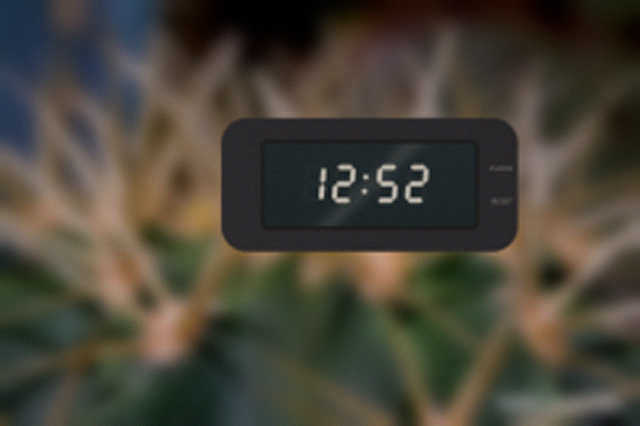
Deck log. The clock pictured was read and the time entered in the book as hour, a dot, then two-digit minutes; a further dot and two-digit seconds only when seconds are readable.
12.52
